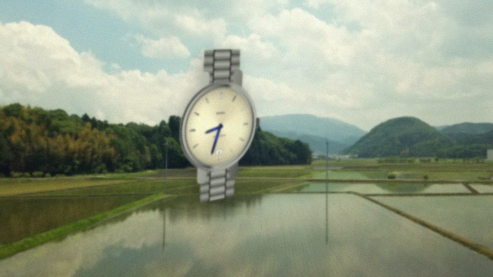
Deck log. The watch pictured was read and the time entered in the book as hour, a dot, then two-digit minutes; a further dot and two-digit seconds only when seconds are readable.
8.33
